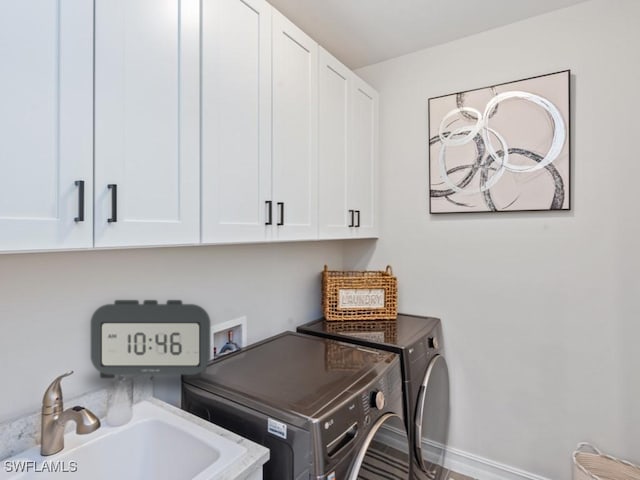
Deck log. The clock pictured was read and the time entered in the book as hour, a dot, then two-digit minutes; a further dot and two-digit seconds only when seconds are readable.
10.46
